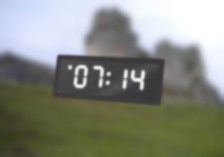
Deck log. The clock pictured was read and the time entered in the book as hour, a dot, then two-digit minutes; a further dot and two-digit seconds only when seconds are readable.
7.14
